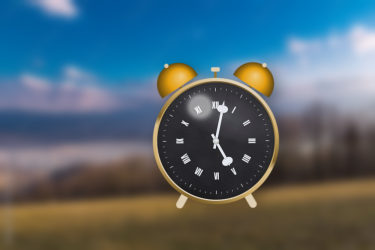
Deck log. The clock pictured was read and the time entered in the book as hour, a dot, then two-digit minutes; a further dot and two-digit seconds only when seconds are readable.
5.02
